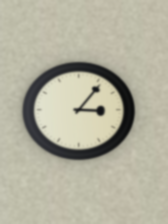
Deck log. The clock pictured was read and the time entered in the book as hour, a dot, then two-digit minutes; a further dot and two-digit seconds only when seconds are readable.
3.06
